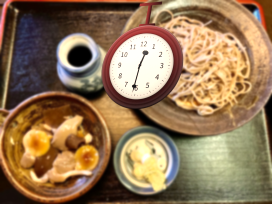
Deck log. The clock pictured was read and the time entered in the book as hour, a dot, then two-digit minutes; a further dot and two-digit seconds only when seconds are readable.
12.31
